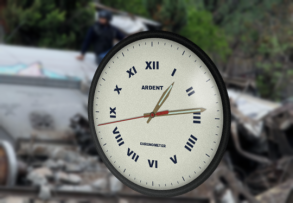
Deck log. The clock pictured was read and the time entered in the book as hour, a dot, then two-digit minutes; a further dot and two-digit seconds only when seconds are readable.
1.13.43
